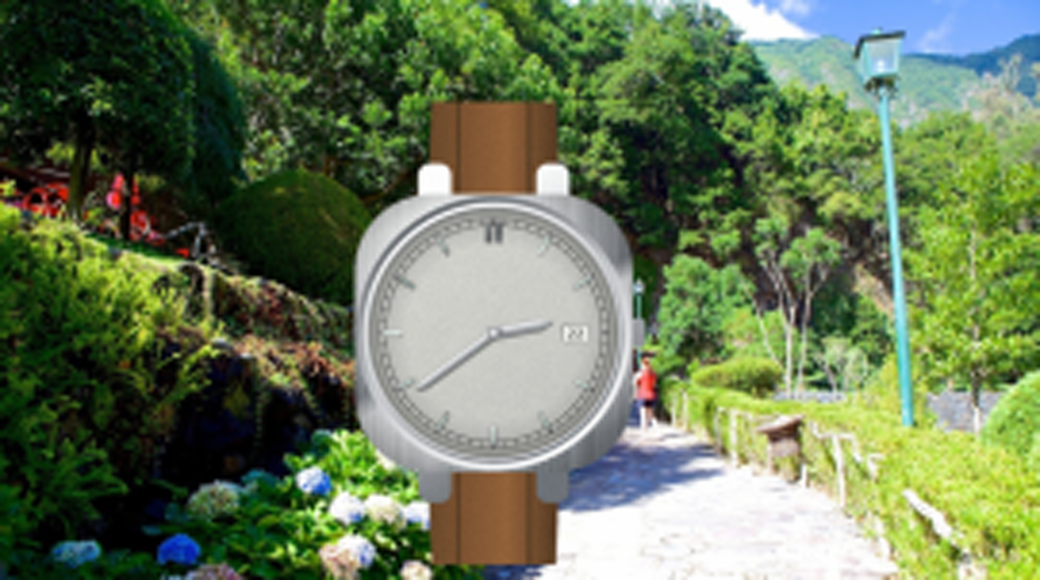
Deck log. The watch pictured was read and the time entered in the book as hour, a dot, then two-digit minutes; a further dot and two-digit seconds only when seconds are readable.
2.39
